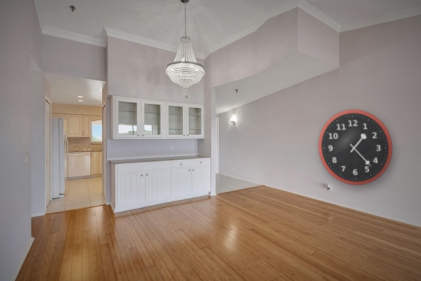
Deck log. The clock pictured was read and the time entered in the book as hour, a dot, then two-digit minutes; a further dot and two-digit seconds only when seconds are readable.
1.23
